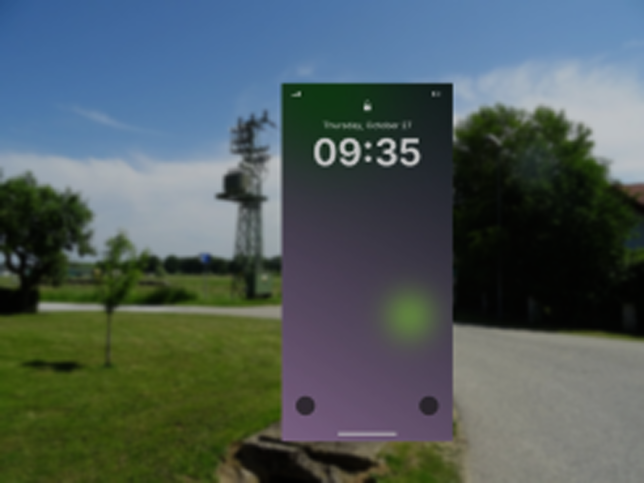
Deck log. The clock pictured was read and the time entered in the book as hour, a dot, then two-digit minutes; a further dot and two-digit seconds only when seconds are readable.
9.35
